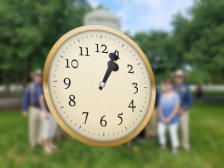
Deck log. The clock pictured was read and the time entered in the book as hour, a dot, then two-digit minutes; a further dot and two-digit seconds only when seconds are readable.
1.04
